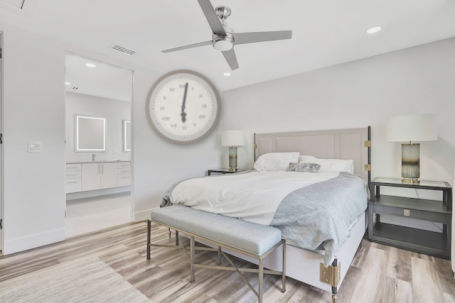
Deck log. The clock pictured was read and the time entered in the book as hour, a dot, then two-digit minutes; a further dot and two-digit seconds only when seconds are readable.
6.02
